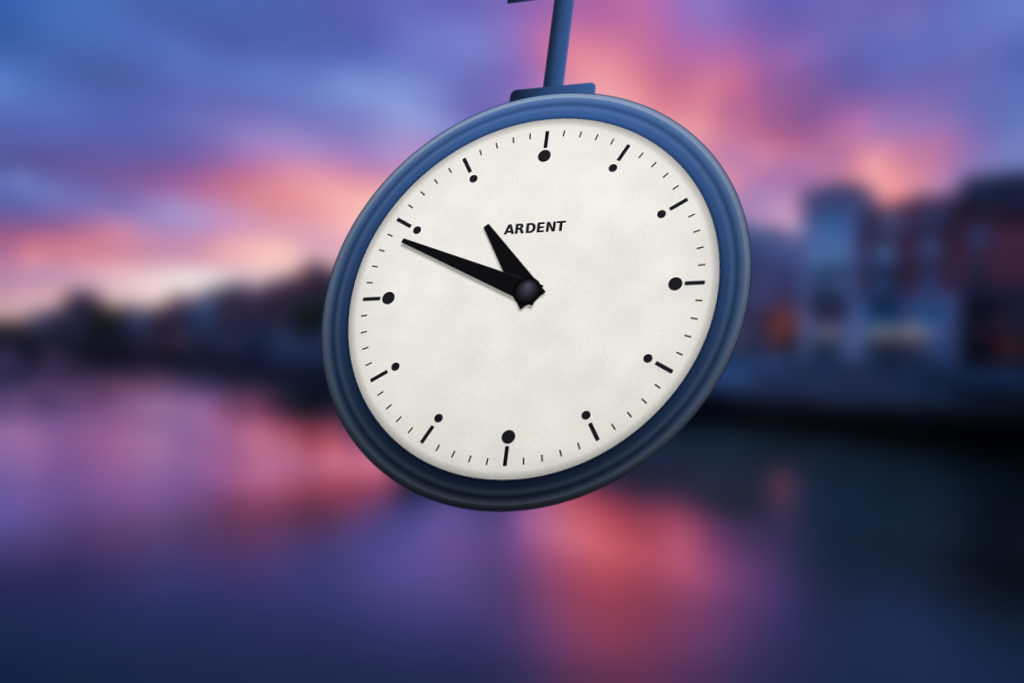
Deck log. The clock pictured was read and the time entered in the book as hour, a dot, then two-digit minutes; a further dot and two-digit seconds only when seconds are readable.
10.49
